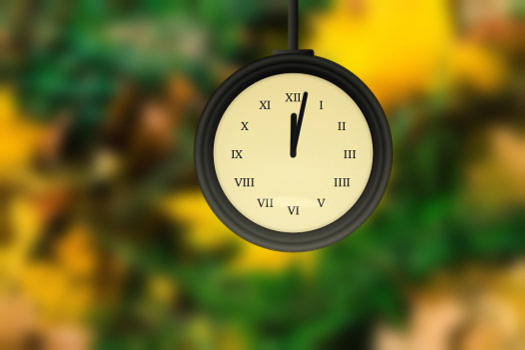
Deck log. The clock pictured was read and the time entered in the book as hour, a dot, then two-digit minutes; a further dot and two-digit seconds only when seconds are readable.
12.02
